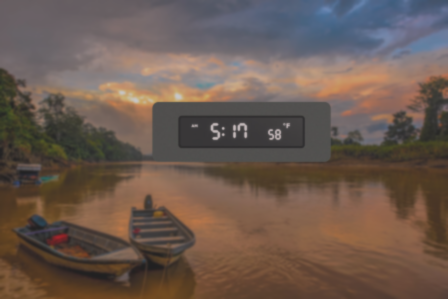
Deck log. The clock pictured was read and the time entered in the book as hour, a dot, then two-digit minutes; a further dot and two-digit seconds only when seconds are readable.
5.17
